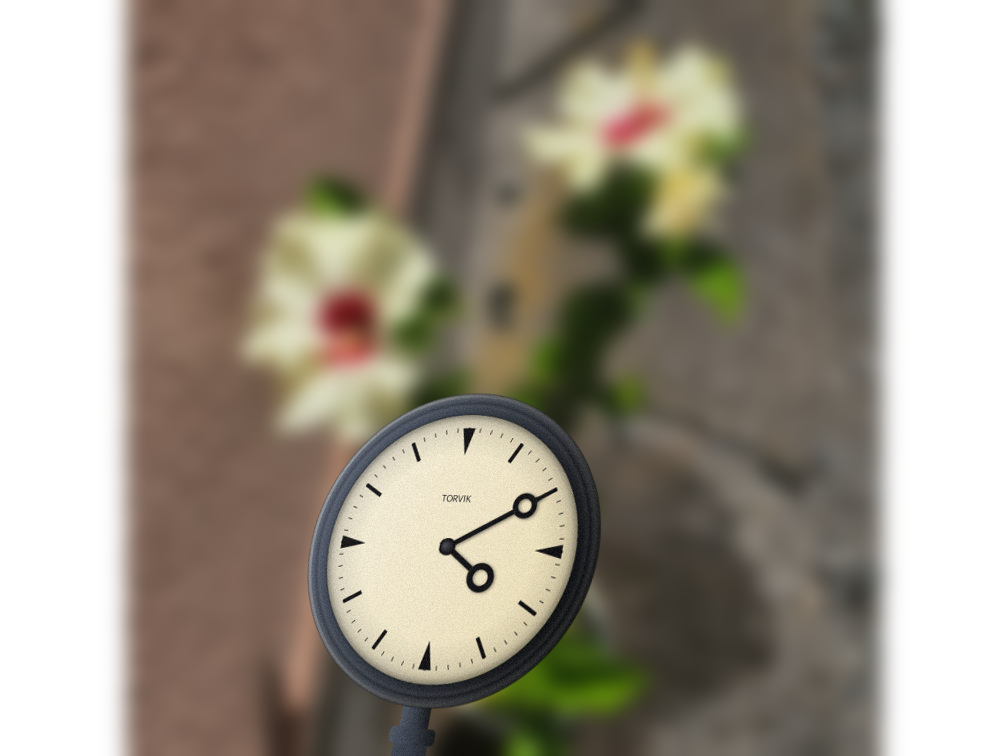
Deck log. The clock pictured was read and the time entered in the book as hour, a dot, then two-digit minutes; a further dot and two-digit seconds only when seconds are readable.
4.10
